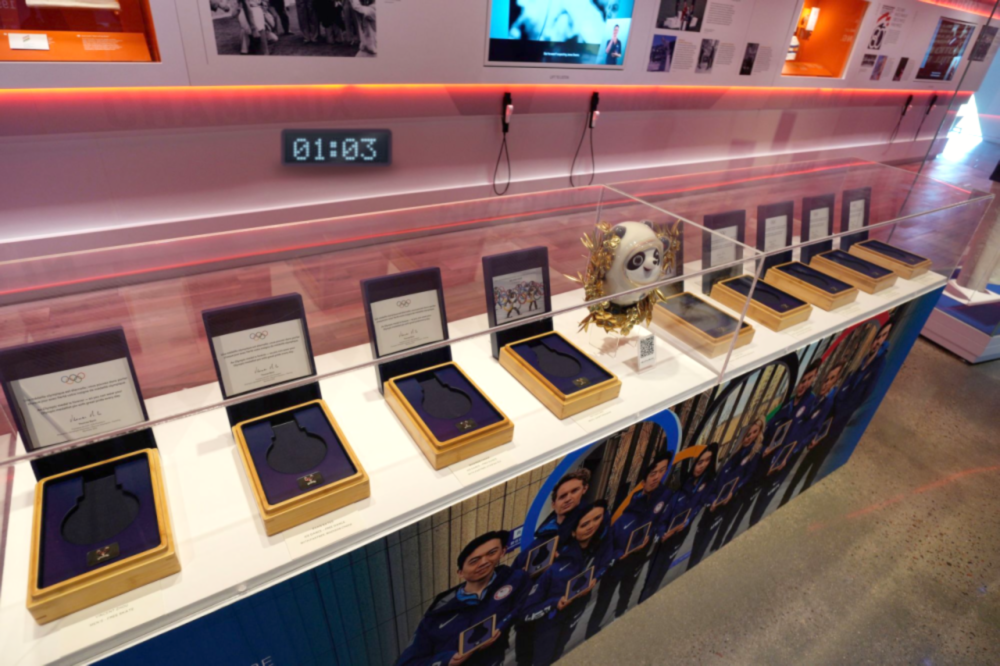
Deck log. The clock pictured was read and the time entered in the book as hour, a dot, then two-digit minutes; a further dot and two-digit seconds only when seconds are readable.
1.03
